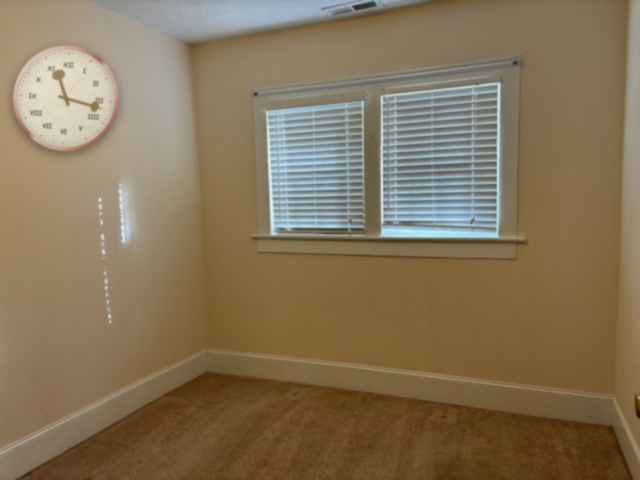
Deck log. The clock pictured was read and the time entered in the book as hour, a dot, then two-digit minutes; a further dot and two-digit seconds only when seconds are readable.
11.17
